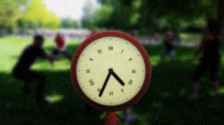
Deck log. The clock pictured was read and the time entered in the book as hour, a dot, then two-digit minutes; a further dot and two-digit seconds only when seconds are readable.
4.34
